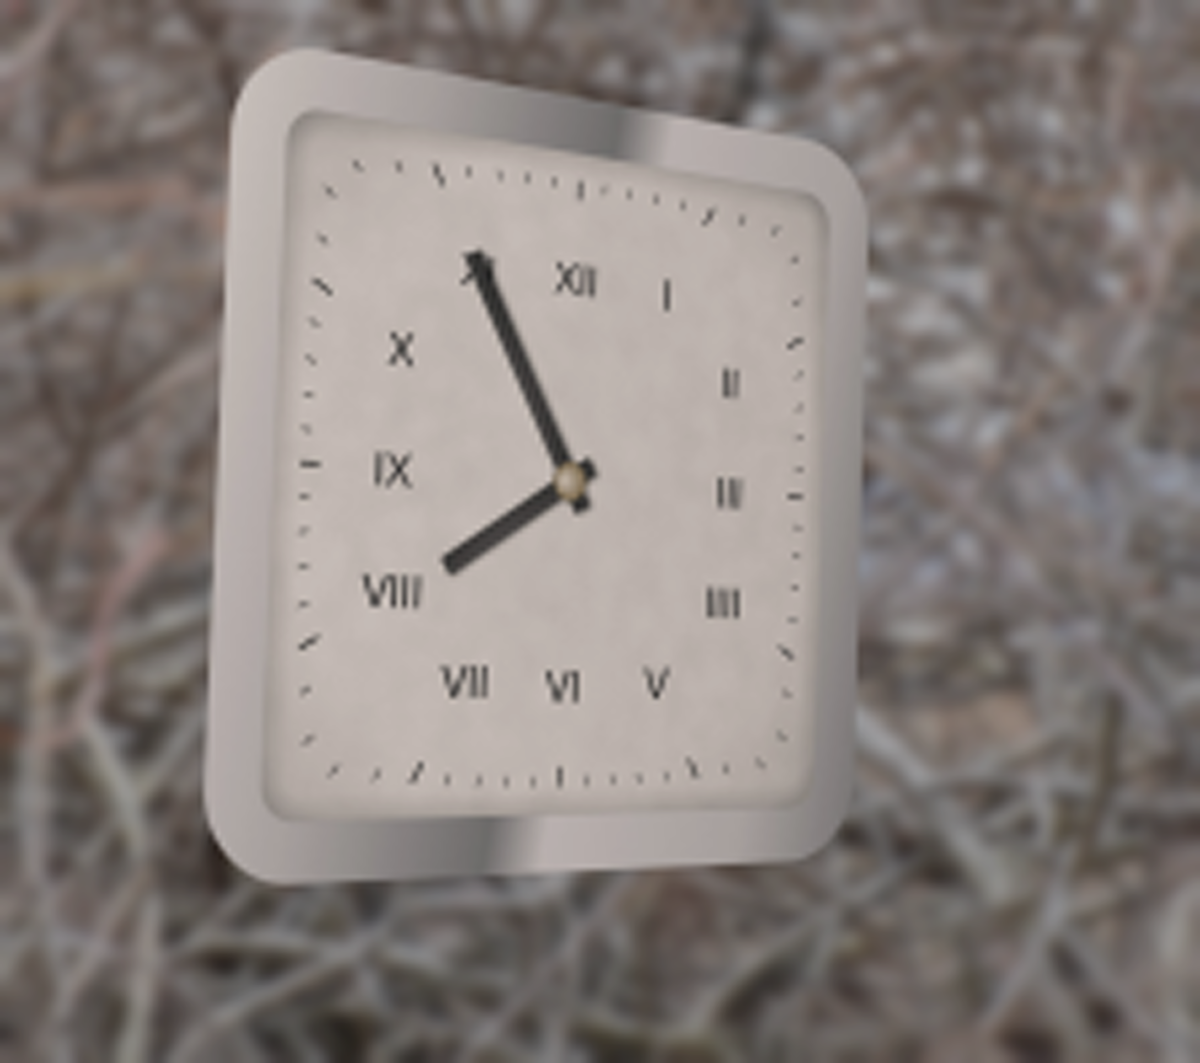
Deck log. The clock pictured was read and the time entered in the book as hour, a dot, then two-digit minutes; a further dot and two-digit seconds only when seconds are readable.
7.55
